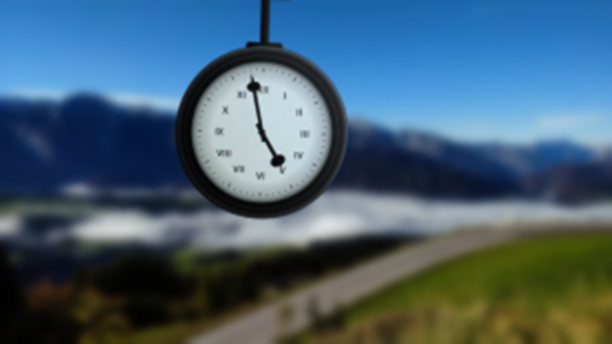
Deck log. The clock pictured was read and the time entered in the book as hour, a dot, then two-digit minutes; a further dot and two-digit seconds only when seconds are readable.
4.58
